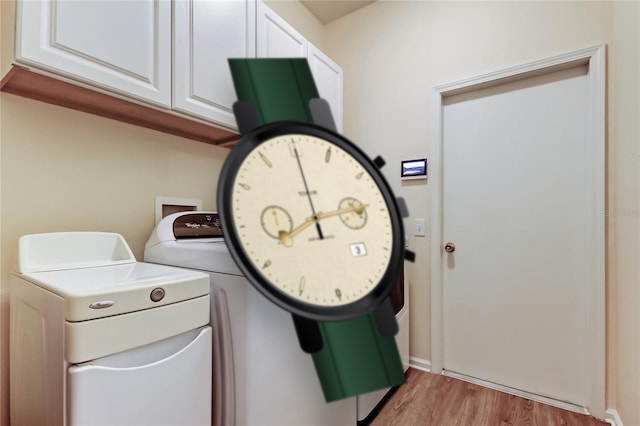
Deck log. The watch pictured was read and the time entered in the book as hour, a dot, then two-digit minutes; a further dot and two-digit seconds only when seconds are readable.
8.14
